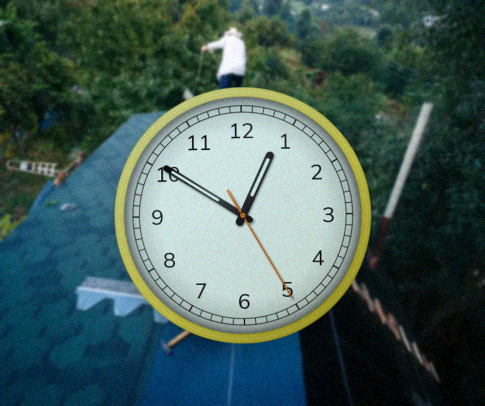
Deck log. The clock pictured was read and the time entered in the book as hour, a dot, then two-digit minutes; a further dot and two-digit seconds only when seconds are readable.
12.50.25
